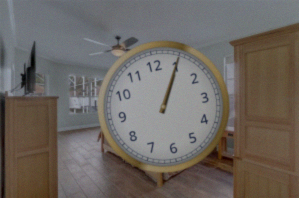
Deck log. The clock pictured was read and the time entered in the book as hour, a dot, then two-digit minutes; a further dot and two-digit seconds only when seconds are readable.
1.05
